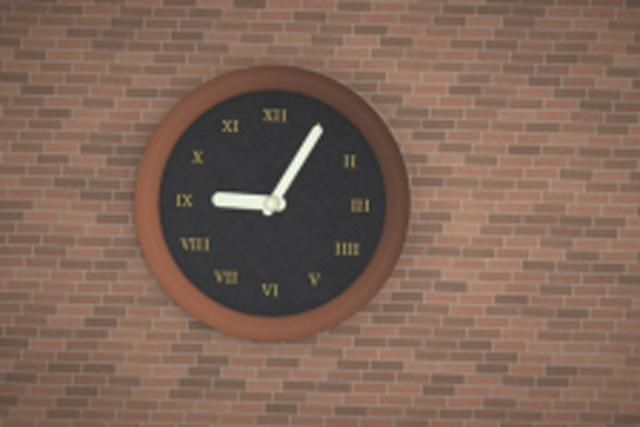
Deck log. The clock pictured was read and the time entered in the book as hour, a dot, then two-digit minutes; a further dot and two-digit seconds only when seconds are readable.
9.05
